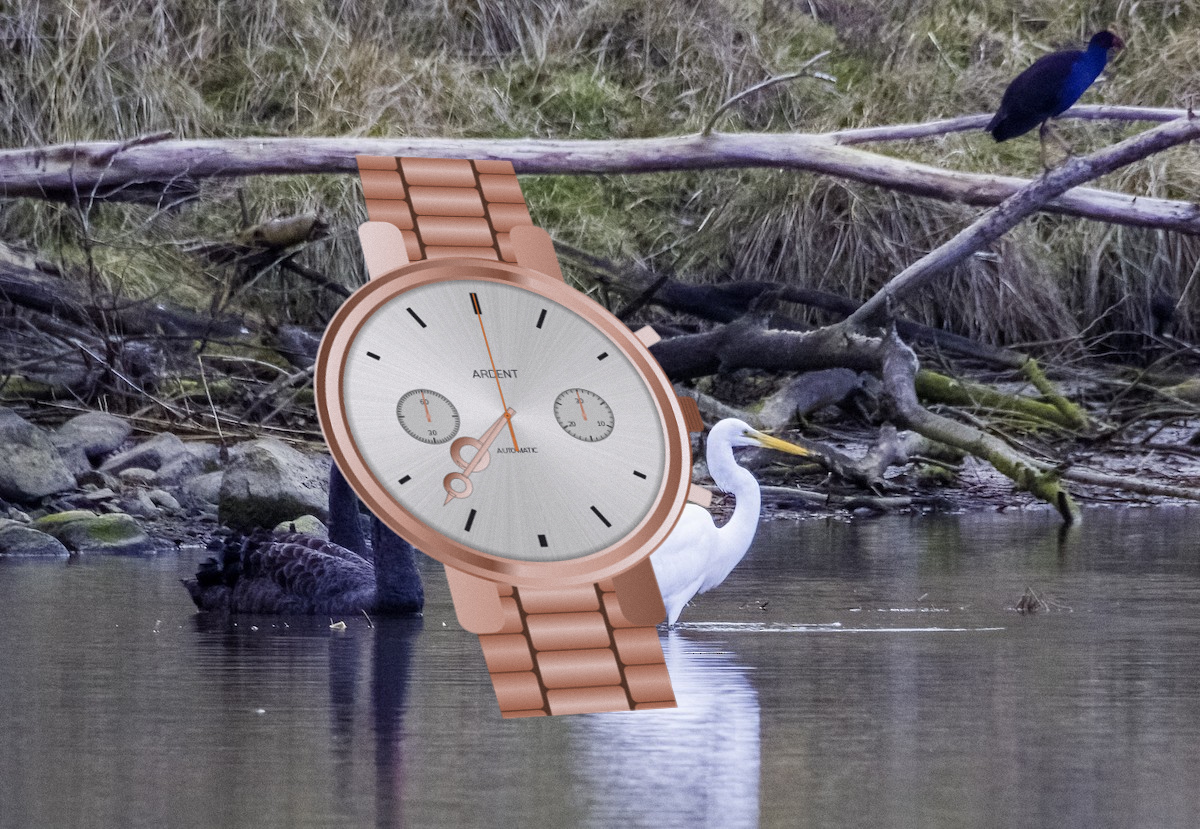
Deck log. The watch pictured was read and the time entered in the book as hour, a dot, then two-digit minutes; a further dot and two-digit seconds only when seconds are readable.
7.37
